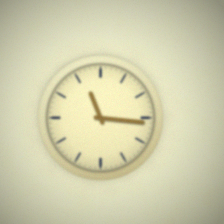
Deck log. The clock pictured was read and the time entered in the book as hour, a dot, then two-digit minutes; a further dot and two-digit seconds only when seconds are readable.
11.16
